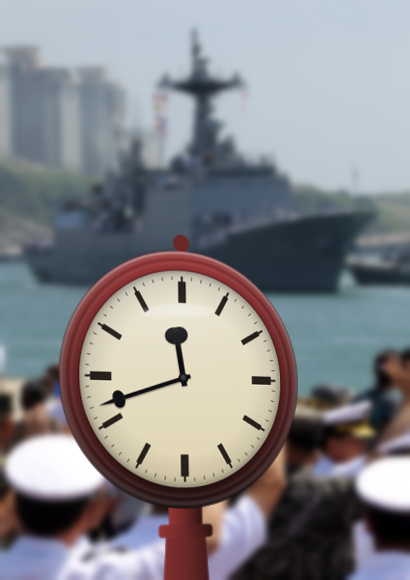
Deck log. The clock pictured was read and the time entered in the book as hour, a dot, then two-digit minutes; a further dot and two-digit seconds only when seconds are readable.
11.42
